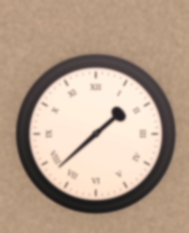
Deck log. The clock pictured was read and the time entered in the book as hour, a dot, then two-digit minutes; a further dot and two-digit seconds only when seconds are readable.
1.38
